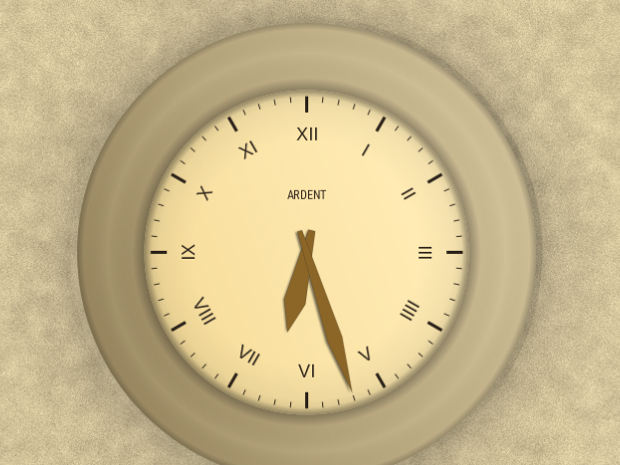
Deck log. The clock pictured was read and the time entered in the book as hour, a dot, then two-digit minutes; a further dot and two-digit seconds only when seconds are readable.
6.27
